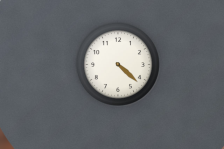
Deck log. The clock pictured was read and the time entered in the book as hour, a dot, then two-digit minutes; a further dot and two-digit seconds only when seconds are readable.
4.22
